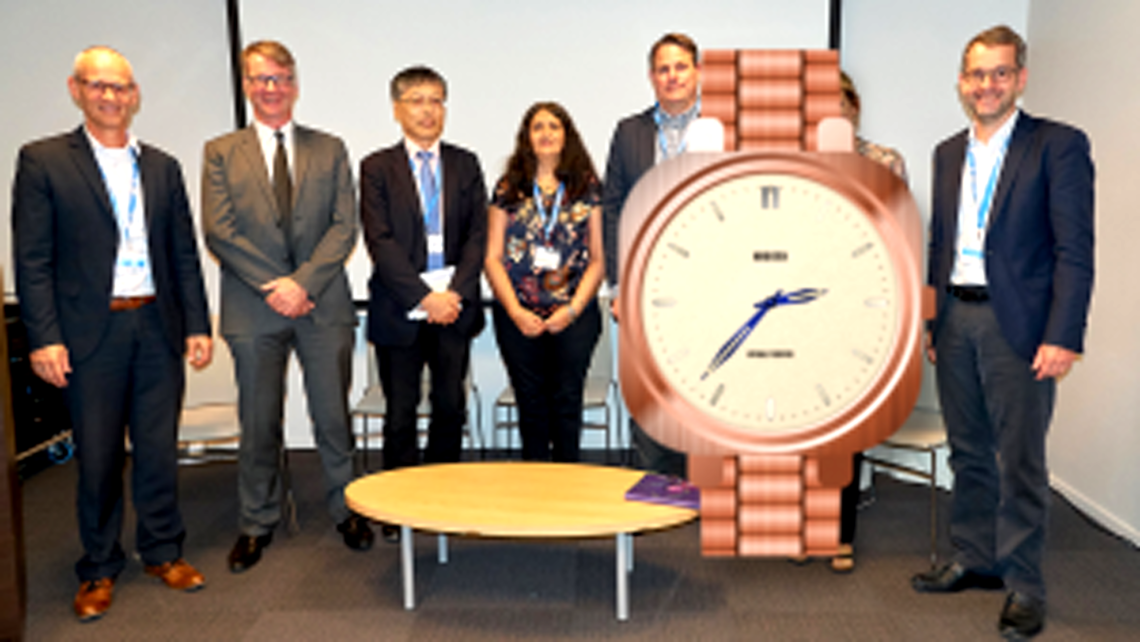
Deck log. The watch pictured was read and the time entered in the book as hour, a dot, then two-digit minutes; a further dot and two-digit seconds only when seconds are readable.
2.37
